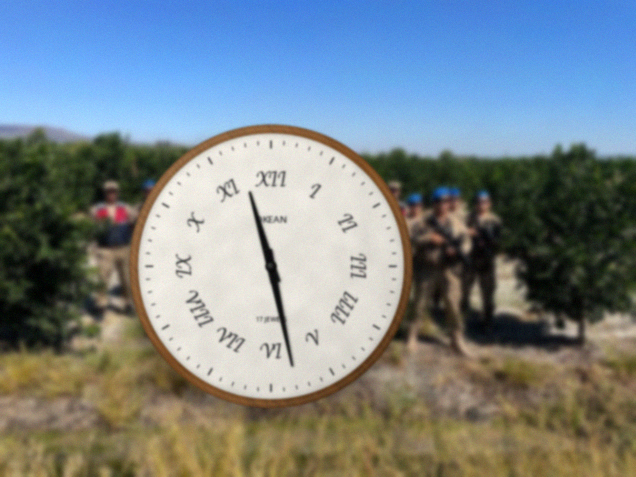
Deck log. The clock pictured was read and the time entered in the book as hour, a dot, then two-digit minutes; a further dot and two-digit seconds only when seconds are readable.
11.28
